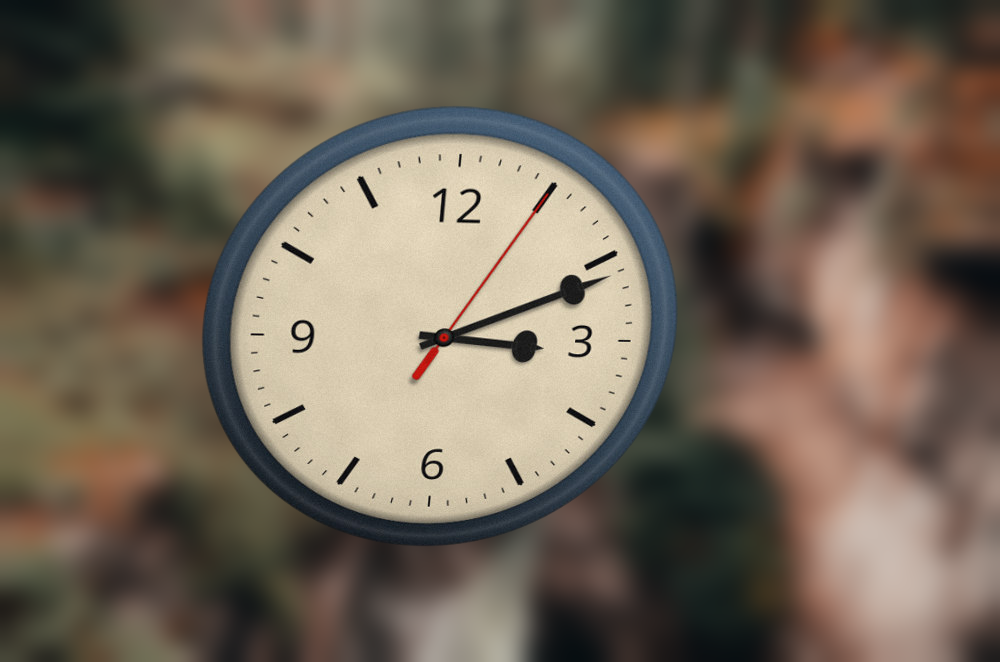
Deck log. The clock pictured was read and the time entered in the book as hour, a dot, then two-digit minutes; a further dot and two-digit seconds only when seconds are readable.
3.11.05
